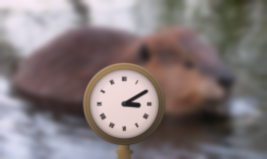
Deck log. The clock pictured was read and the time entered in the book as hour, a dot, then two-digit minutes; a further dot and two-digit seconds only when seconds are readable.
3.10
